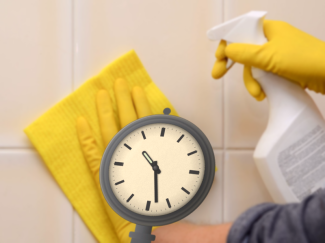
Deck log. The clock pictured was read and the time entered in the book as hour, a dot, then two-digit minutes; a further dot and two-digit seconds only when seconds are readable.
10.28
